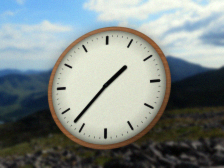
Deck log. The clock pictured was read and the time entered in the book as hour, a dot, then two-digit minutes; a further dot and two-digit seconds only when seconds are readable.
1.37
